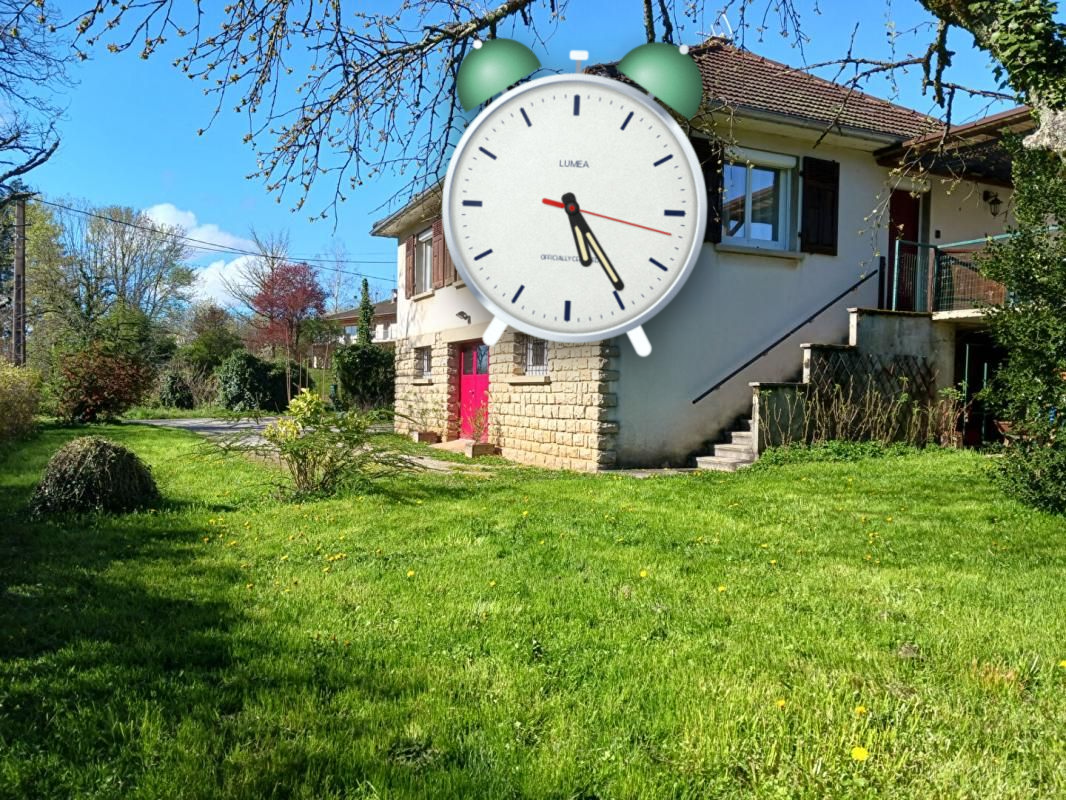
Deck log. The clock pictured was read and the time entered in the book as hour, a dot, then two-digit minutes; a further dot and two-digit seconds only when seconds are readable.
5.24.17
